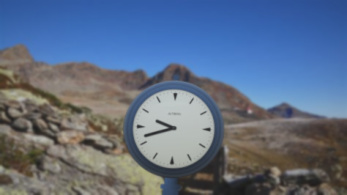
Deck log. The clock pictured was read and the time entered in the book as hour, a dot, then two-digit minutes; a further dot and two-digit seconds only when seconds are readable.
9.42
